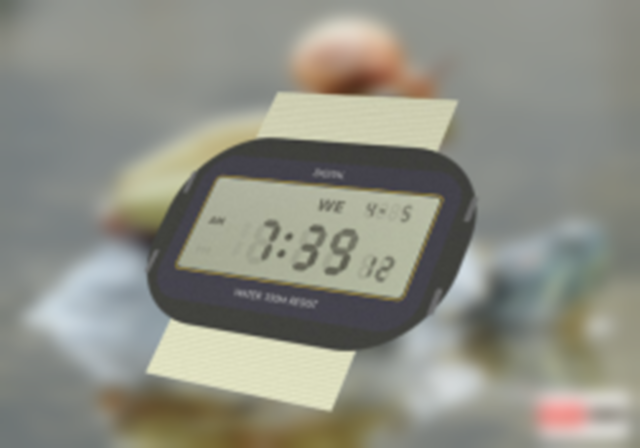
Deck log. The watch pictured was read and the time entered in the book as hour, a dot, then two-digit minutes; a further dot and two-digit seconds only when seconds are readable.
7.39.12
